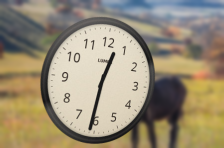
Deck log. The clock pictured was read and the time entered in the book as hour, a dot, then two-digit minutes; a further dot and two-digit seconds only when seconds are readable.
12.31
